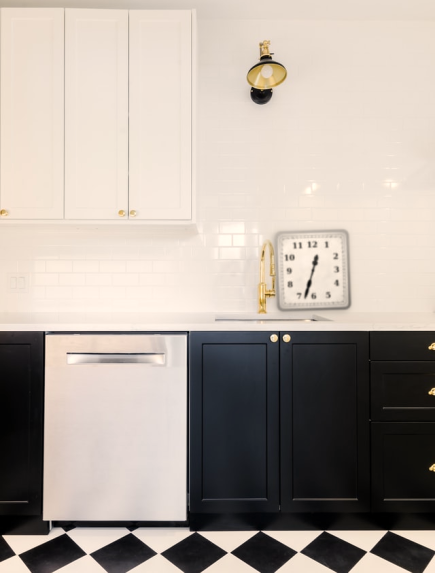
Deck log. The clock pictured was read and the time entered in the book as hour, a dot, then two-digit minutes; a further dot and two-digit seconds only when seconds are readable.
12.33
